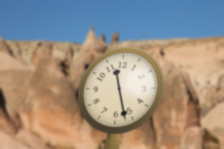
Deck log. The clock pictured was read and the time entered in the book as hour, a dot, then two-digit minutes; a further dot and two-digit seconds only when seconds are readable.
11.27
